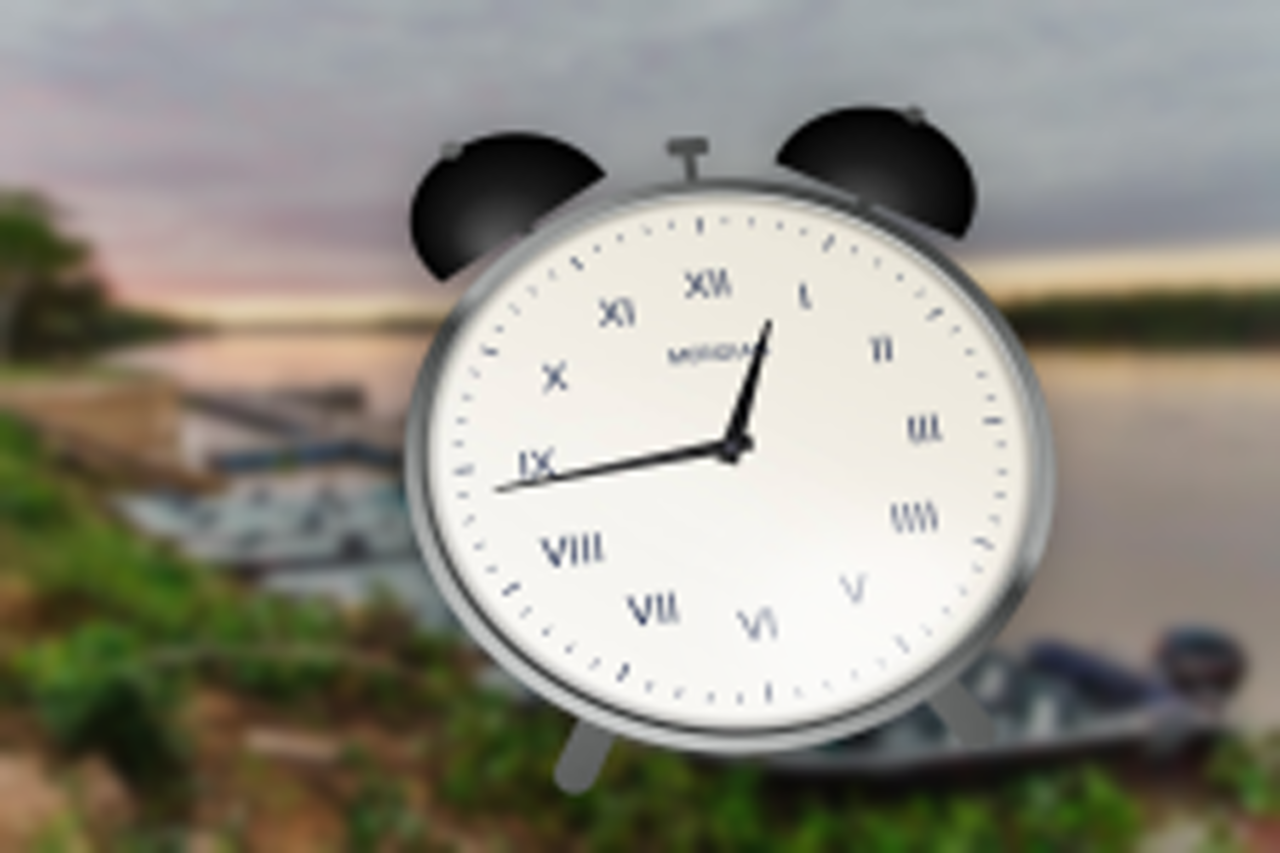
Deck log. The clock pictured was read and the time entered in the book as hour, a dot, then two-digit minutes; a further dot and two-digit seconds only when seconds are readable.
12.44
